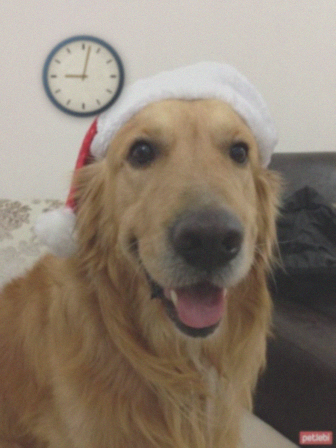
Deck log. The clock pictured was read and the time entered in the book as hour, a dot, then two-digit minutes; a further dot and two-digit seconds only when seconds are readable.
9.02
